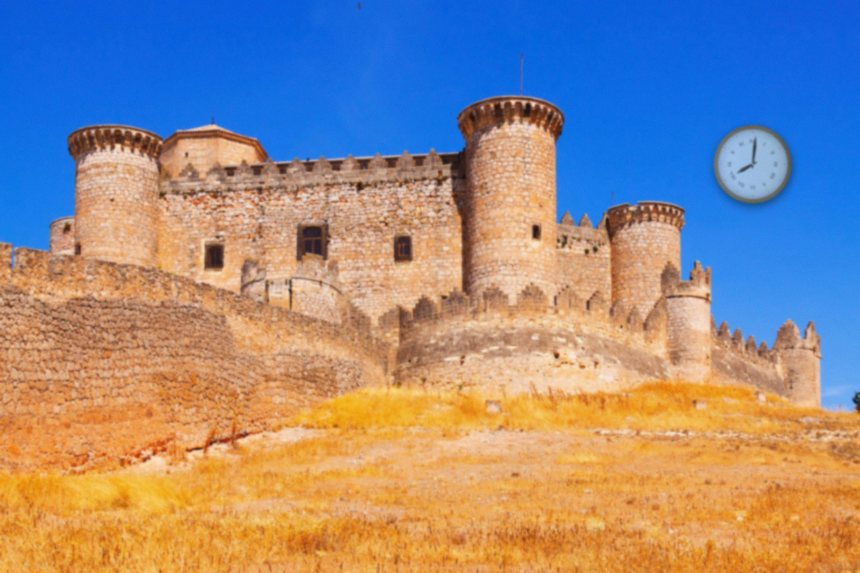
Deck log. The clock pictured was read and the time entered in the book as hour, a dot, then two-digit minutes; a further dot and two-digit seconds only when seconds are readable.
8.01
